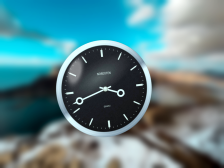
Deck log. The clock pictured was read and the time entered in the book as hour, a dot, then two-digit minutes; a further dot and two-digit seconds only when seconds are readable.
3.42
